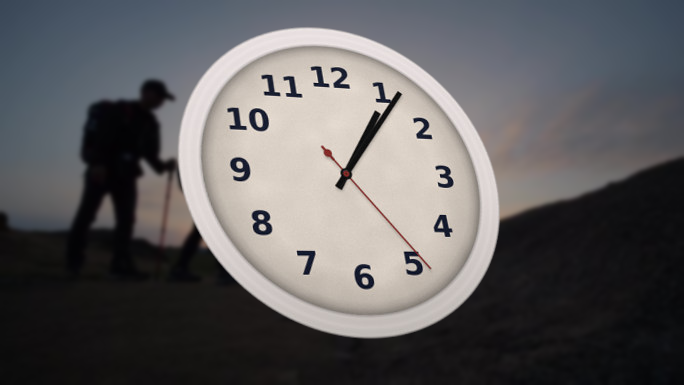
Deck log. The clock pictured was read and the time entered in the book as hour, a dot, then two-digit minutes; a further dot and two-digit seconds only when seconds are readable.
1.06.24
